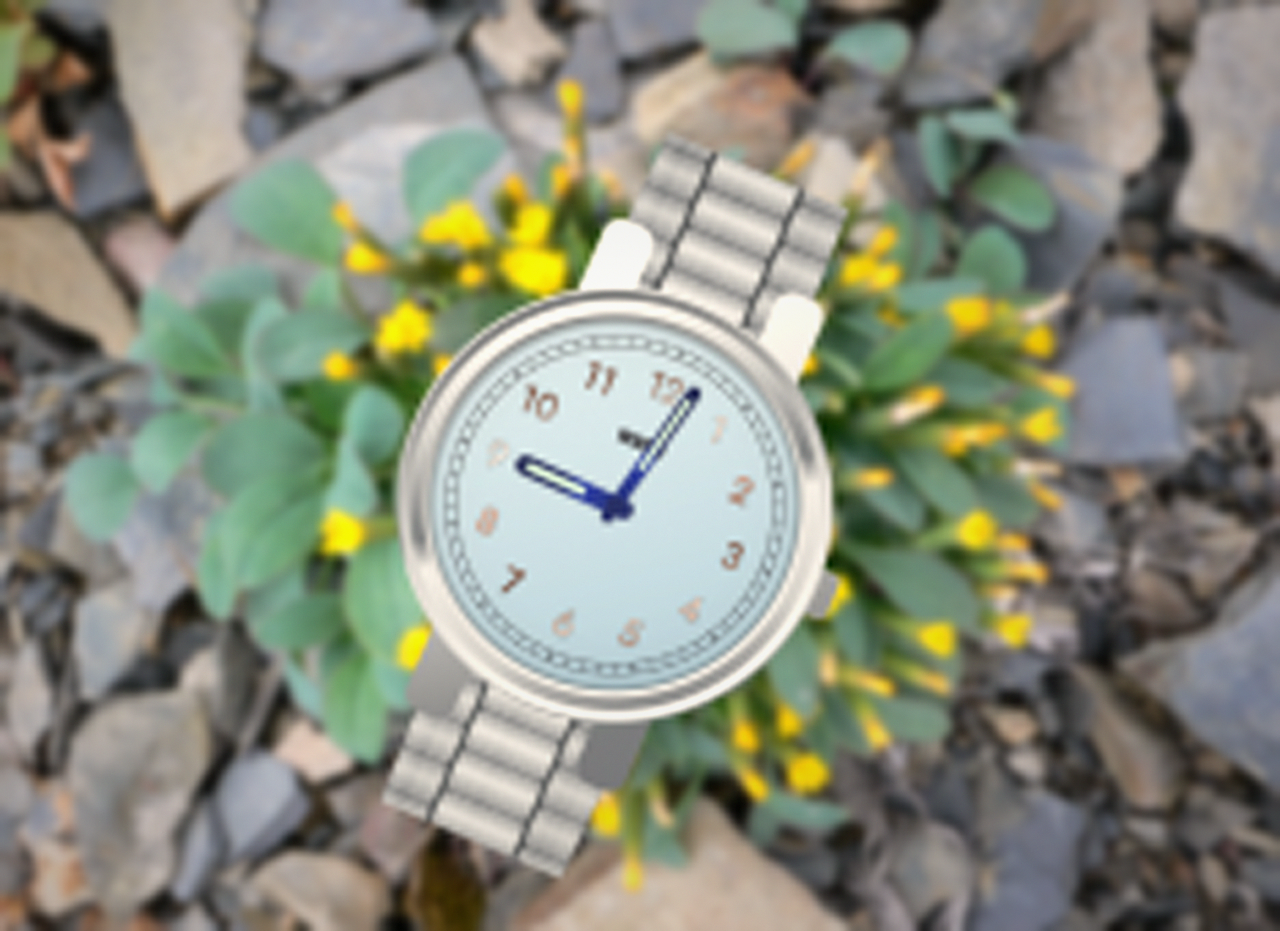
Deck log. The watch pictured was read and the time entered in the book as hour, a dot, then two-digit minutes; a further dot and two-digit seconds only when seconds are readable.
9.02
